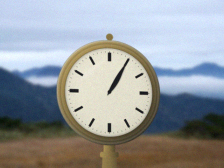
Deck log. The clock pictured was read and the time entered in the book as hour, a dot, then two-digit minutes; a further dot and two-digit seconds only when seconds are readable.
1.05
